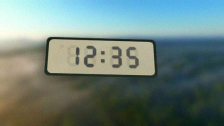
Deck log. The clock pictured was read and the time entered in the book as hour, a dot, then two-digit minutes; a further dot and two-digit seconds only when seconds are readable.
12.35
